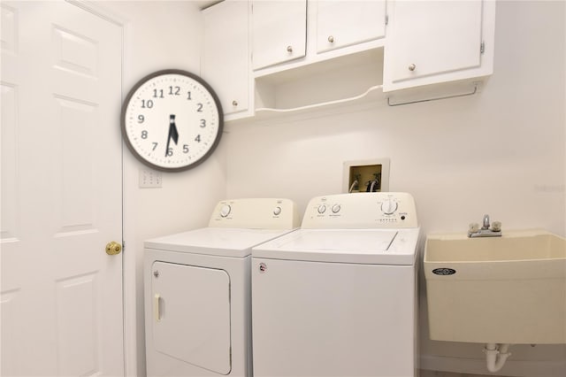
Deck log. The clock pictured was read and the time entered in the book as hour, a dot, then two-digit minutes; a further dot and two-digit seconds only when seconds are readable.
5.31
